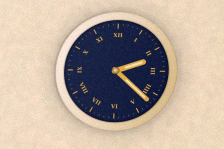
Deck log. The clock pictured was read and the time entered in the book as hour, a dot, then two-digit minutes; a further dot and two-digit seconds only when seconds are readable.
2.22
